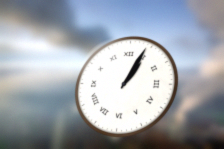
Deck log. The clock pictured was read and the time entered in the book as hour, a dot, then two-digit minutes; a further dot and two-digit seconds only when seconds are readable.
1.04
